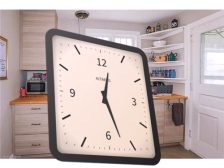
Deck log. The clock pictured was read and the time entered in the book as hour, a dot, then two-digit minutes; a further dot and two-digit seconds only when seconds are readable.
12.27
